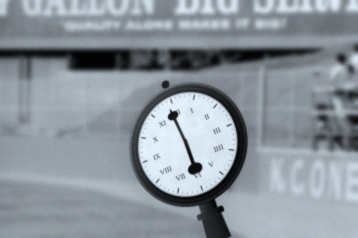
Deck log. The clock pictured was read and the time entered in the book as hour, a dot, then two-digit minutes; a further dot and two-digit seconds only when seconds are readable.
5.59
